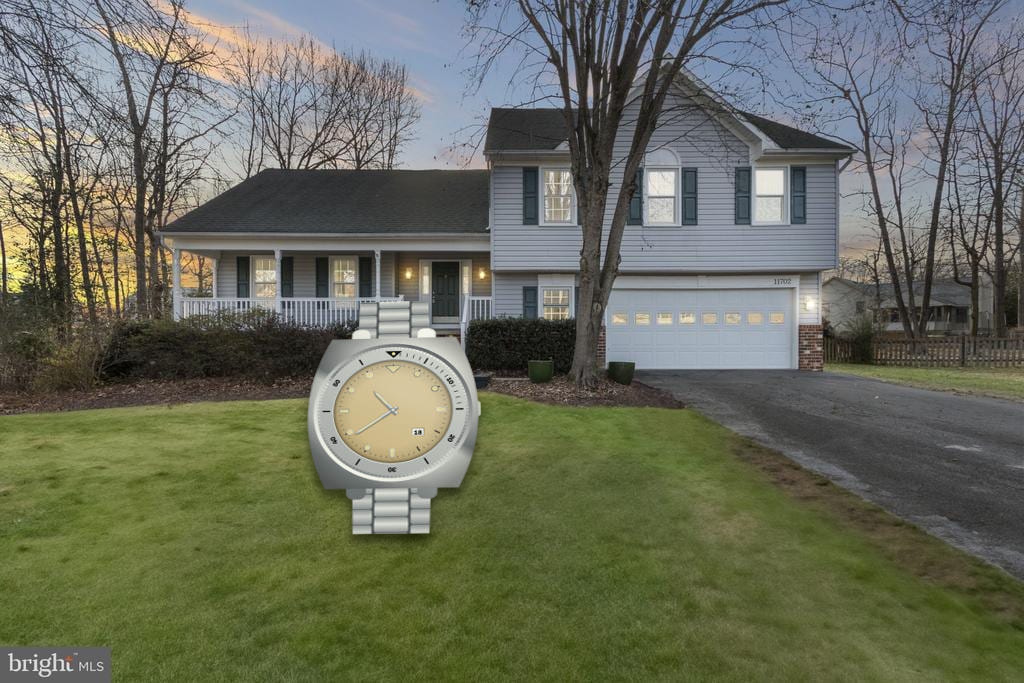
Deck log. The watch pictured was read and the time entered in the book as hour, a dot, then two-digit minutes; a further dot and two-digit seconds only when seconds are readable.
10.39
